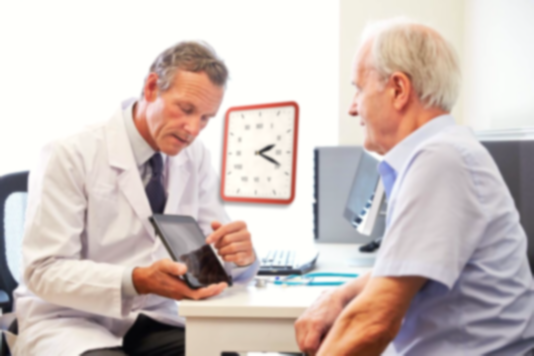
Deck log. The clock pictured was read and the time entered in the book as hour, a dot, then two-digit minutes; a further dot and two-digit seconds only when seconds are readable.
2.19
